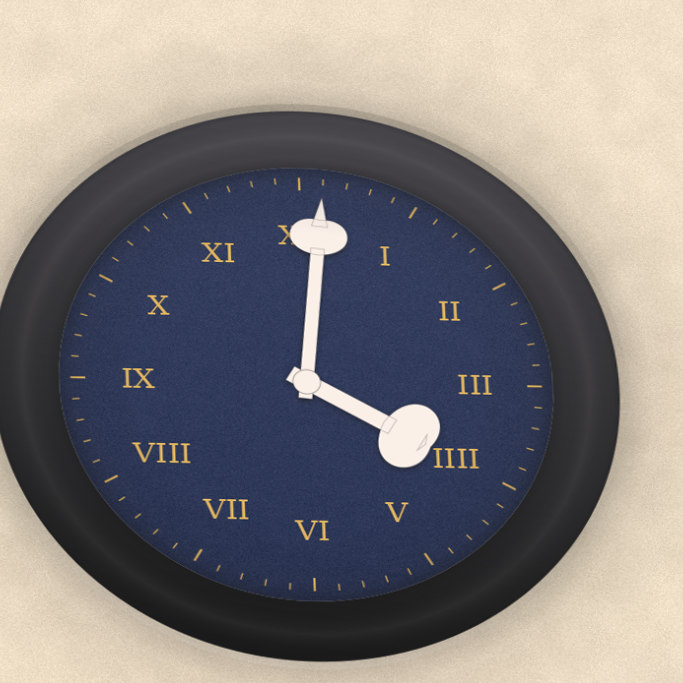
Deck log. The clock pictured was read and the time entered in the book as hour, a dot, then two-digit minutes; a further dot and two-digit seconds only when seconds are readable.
4.01
